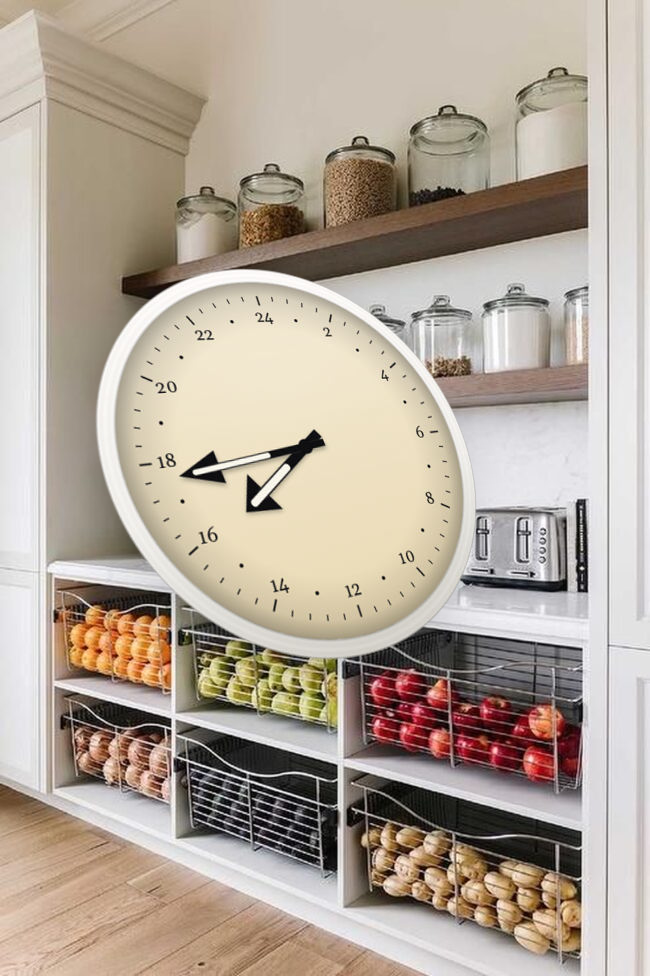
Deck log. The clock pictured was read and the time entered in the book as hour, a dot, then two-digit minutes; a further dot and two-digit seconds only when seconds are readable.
15.44
